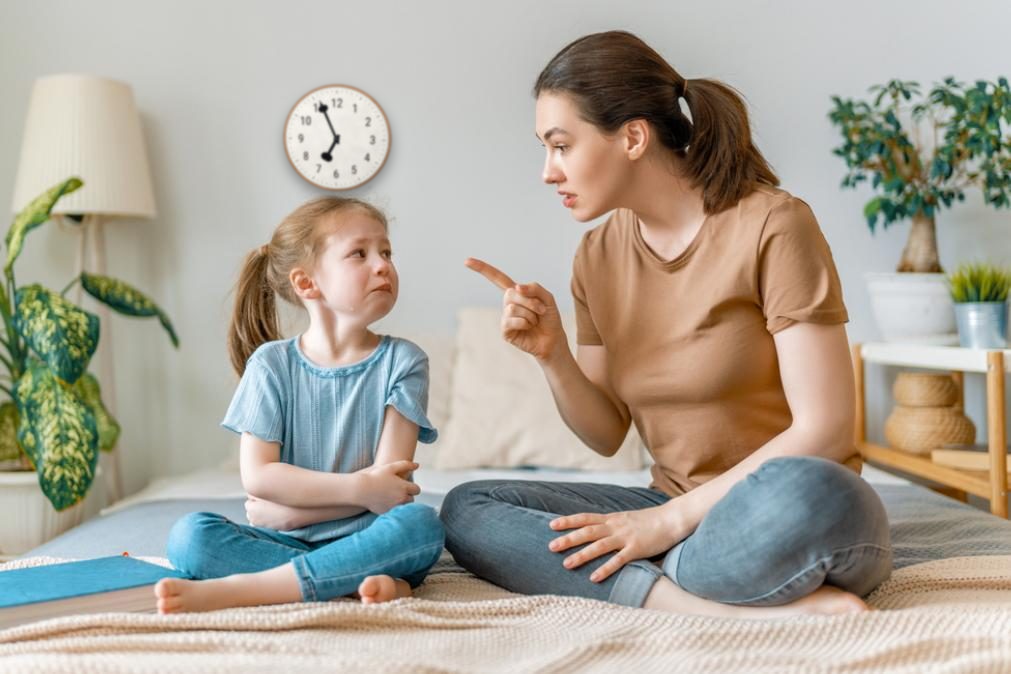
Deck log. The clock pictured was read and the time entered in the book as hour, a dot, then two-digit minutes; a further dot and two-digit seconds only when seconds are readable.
6.56
